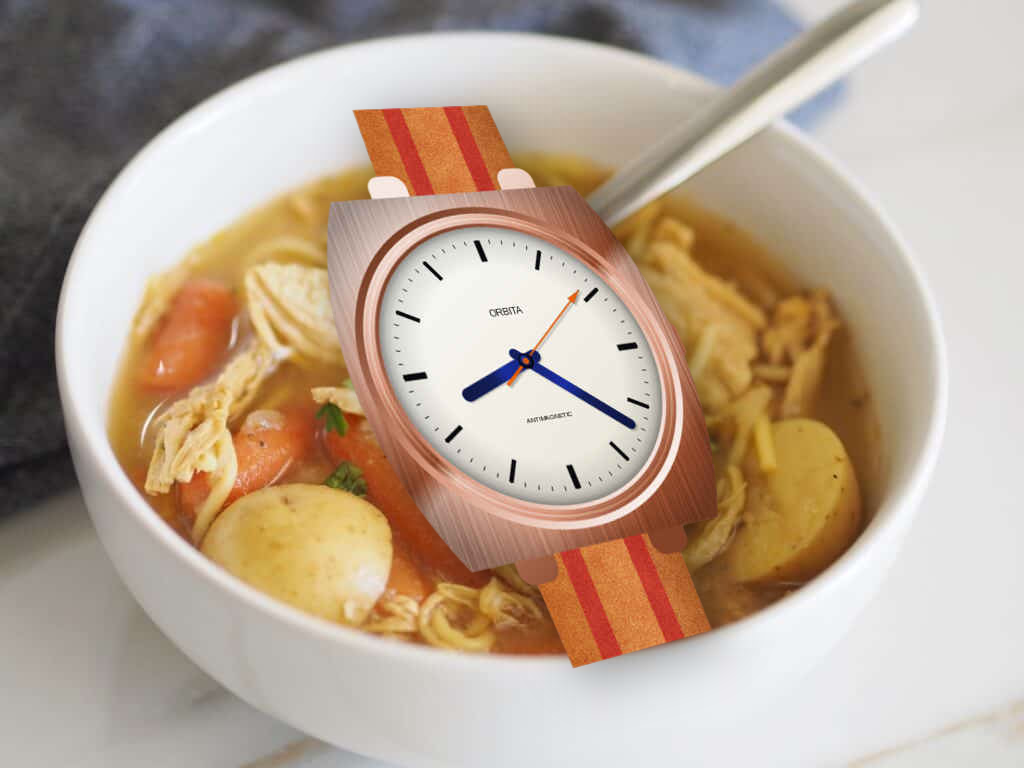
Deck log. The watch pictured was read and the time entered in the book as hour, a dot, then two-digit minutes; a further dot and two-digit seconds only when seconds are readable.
8.22.09
